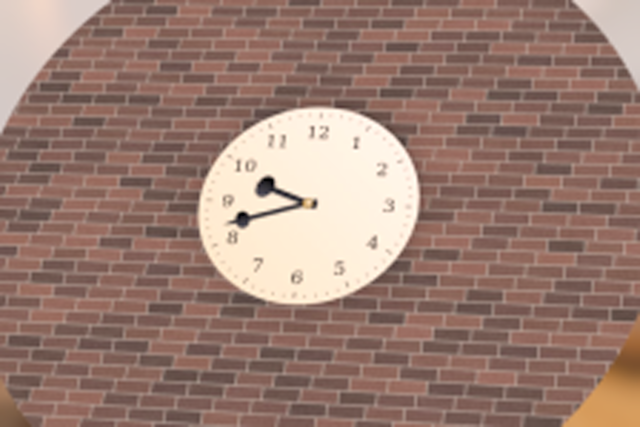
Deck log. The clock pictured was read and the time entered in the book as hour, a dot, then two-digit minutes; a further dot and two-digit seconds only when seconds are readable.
9.42
